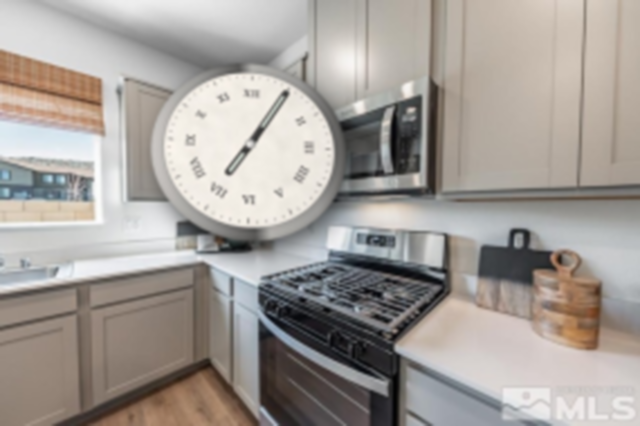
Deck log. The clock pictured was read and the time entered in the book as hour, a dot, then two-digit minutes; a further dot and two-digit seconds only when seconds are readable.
7.05
